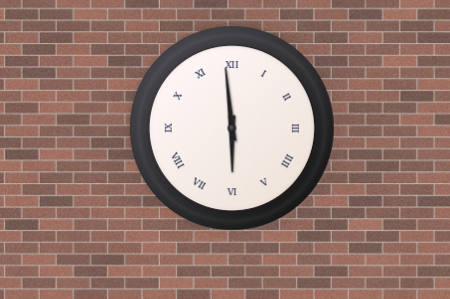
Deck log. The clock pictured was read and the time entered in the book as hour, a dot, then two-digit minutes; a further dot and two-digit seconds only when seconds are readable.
5.59
